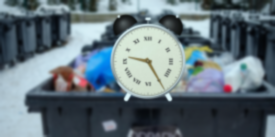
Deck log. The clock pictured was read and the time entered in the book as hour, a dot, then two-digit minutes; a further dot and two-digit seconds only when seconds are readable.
9.25
